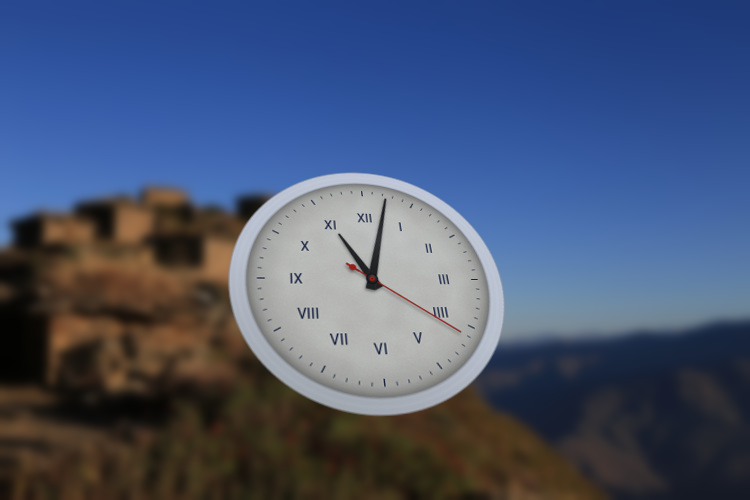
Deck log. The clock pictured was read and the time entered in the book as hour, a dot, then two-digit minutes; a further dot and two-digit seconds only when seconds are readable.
11.02.21
